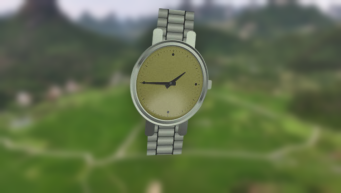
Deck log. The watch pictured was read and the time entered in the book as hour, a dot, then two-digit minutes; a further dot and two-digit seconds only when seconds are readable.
1.45
